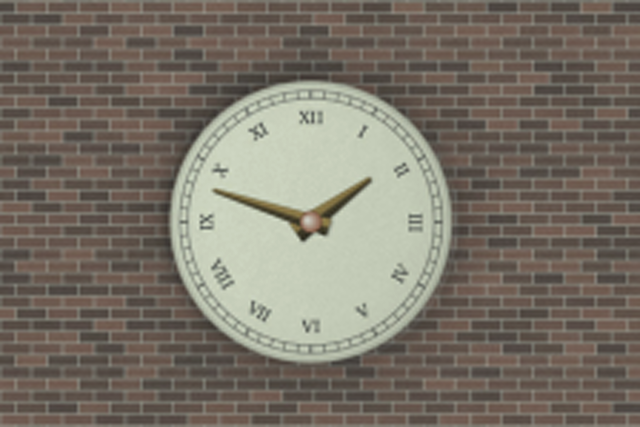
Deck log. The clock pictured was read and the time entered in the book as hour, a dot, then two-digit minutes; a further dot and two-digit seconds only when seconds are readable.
1.48
